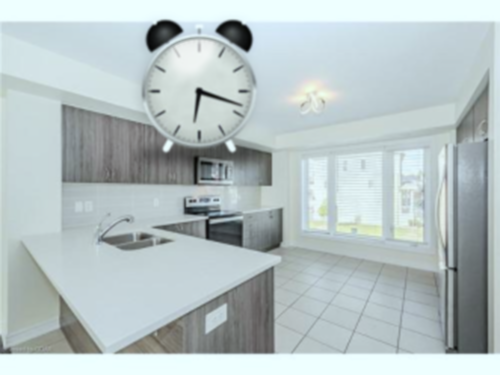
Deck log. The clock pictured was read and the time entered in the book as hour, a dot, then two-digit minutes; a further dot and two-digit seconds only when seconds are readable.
6.18
